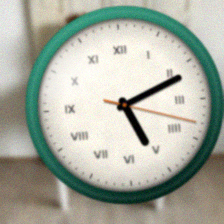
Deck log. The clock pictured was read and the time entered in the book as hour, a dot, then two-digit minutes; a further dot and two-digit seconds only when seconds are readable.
5.11.18
